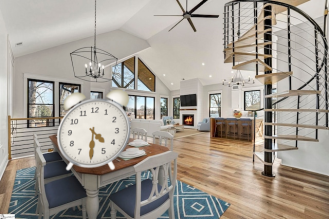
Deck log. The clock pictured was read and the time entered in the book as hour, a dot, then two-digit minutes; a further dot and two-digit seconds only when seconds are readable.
4.30
